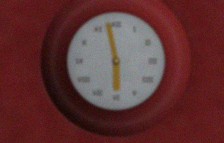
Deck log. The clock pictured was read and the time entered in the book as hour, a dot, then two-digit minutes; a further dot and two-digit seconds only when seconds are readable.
5.58
